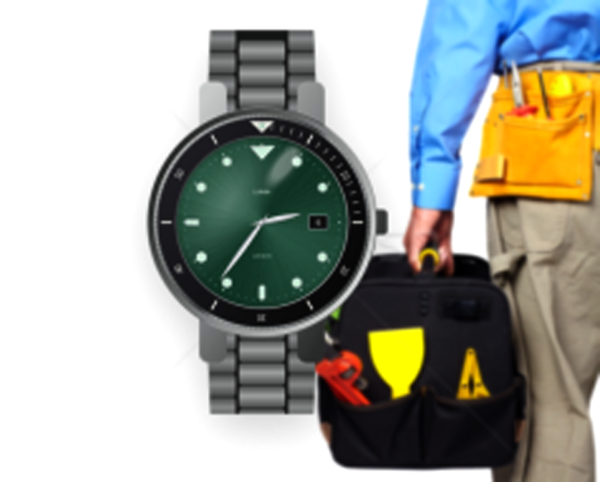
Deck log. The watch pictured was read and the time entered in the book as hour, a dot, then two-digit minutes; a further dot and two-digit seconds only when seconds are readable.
2.36
